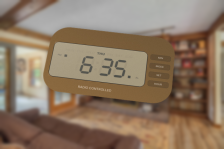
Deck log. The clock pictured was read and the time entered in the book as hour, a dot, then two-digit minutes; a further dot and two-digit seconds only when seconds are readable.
6.35
